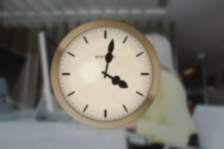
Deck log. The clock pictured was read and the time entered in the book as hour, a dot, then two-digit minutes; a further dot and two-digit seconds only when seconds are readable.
4.02
